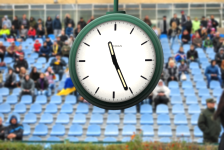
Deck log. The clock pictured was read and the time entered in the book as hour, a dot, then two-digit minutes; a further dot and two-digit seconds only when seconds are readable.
11.26
